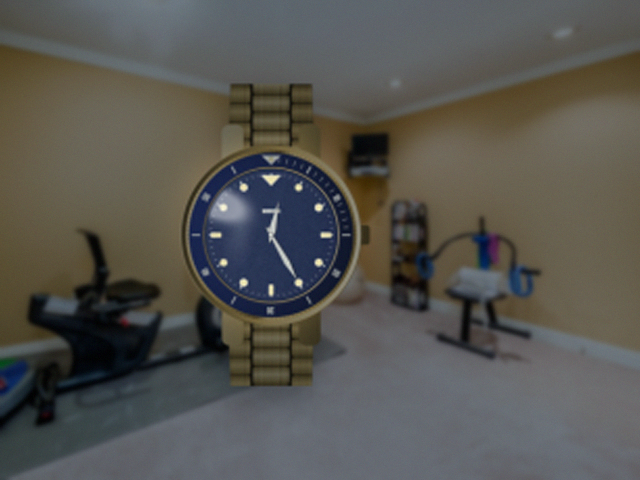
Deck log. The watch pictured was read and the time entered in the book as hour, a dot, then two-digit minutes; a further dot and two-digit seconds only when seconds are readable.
12.25
